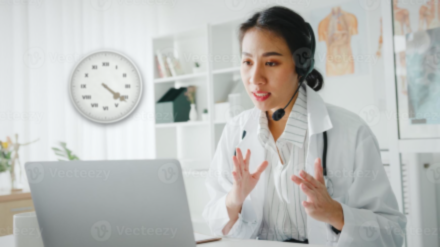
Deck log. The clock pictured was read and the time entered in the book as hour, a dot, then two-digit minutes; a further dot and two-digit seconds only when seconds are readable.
4.21
